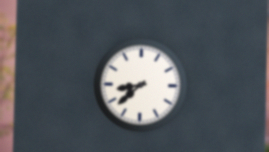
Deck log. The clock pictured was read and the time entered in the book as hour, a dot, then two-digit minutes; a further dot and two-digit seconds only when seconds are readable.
8.38
